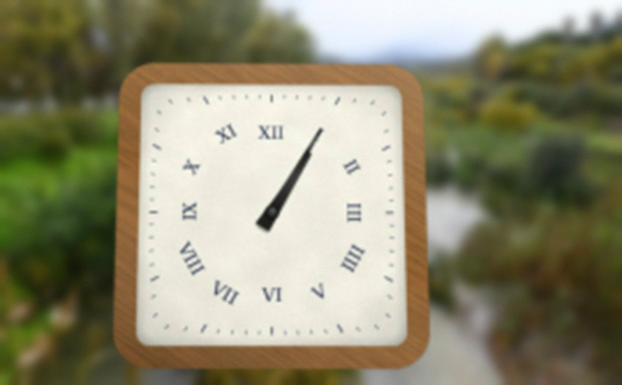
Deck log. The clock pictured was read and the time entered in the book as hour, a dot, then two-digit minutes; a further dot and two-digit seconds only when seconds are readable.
1.05
